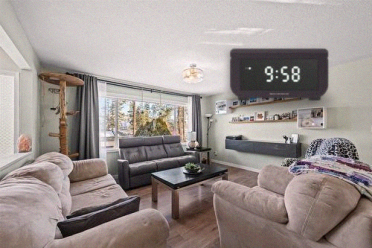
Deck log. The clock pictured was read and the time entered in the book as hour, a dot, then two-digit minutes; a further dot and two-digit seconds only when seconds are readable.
9.58
